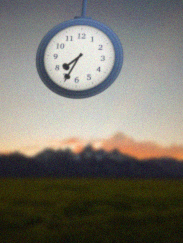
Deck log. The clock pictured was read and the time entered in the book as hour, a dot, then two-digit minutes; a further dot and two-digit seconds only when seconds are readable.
7.34
